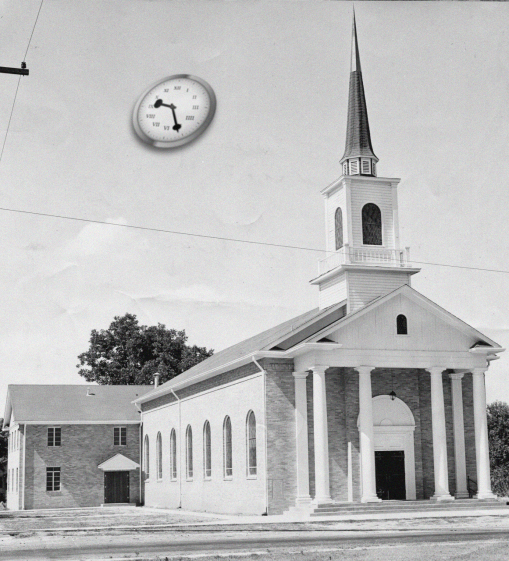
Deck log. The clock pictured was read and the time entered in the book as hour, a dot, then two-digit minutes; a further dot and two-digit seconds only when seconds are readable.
9.26
